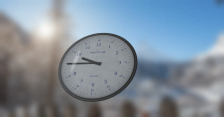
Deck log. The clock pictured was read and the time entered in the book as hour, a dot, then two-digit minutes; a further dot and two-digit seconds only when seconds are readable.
9.45
